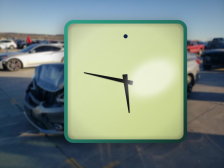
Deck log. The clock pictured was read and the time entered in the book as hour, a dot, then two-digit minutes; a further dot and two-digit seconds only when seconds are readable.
5.47
